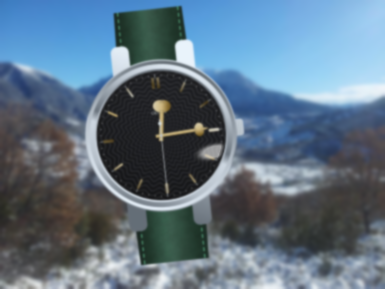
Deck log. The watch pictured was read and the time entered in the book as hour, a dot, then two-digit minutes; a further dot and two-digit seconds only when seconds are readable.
12.14.30
